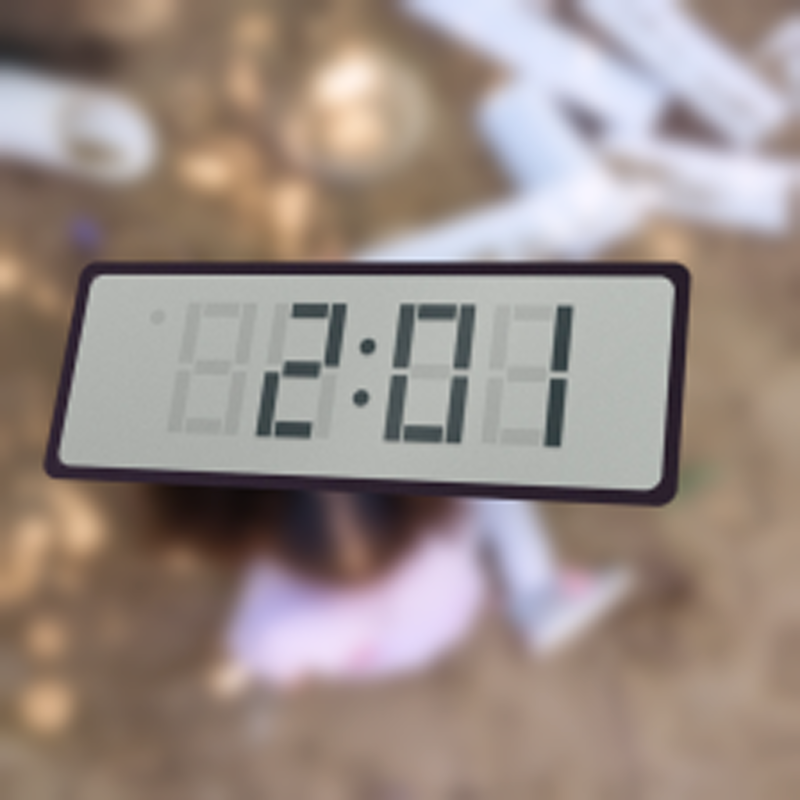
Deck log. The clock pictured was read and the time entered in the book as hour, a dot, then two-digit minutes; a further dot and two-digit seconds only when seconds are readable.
2.01
